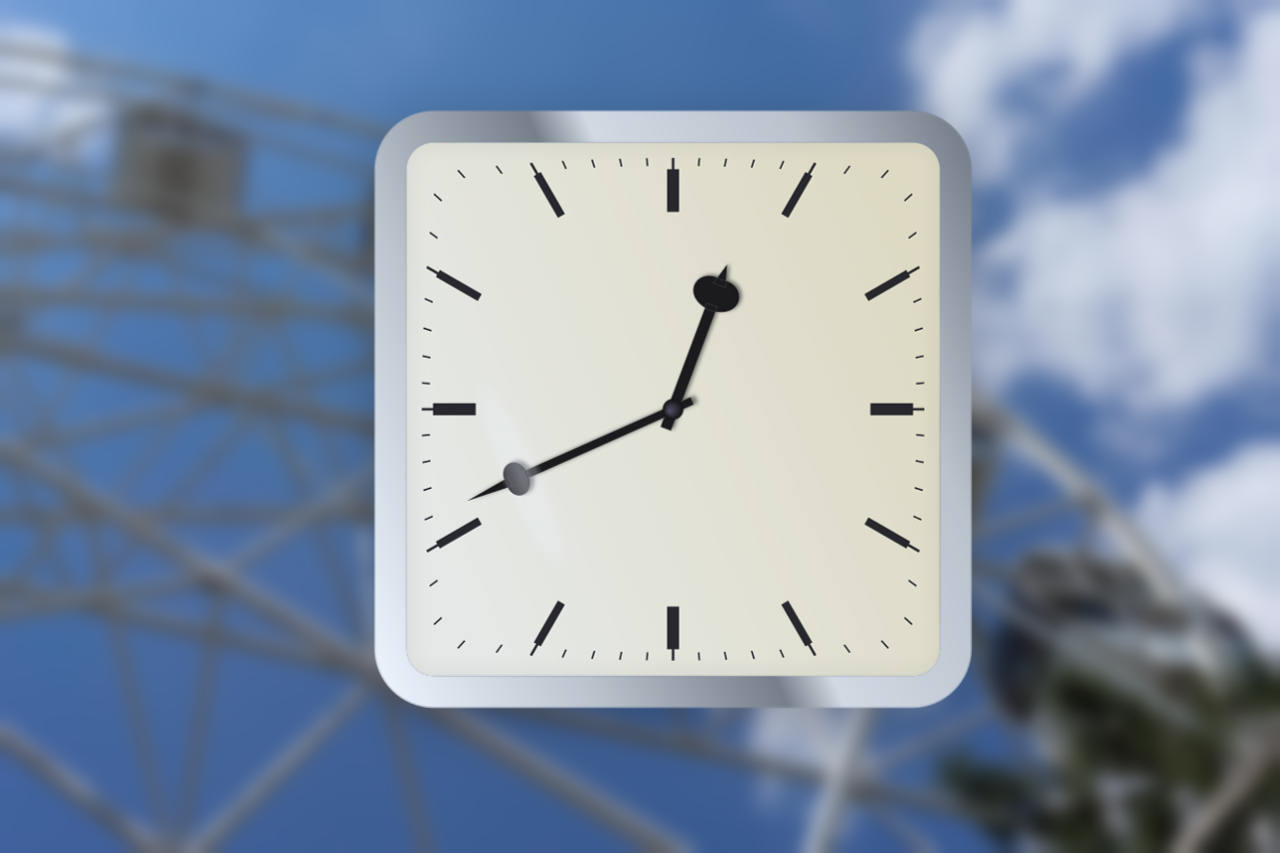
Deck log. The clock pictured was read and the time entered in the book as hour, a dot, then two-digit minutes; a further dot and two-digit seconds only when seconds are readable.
12.41
